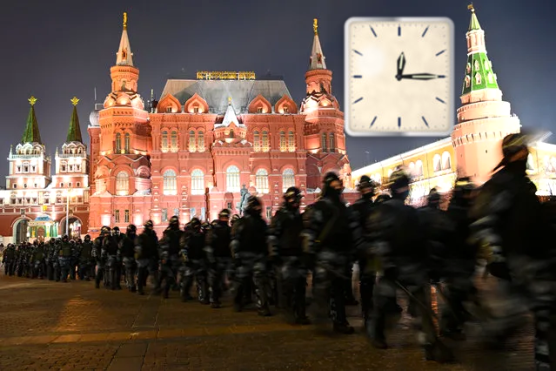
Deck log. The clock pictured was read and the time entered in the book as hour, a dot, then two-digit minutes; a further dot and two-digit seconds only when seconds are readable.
12.15
